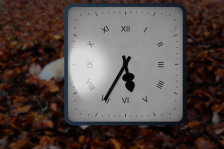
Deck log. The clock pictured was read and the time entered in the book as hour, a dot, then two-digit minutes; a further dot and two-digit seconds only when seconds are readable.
5.35
